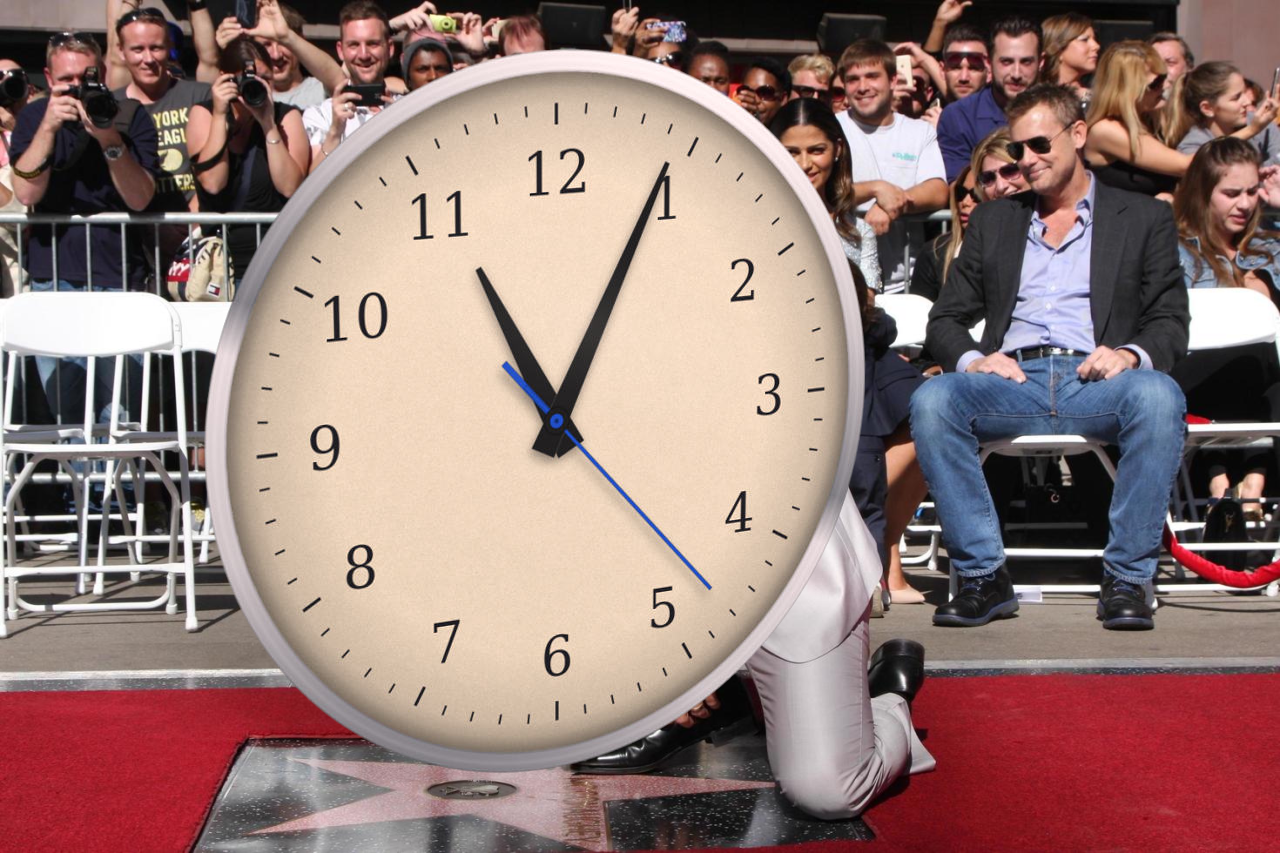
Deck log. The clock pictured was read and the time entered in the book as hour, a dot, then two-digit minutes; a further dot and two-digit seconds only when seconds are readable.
11.04.23
